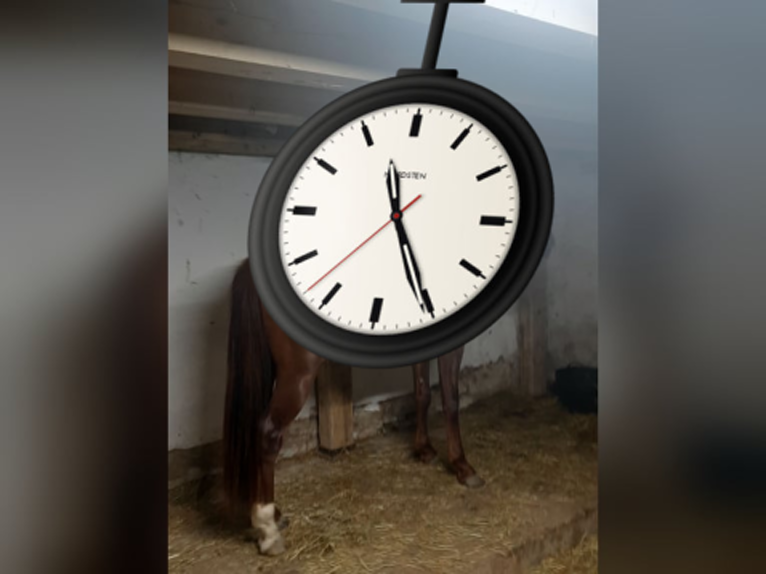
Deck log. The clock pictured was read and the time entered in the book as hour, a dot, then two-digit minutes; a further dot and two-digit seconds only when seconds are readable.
11.25.37
